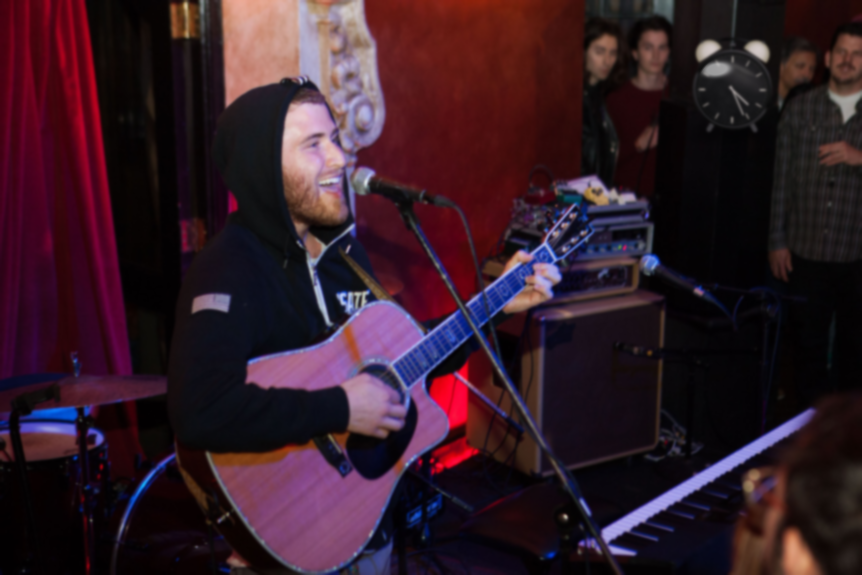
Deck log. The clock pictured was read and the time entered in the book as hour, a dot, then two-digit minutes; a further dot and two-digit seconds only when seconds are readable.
4.26
